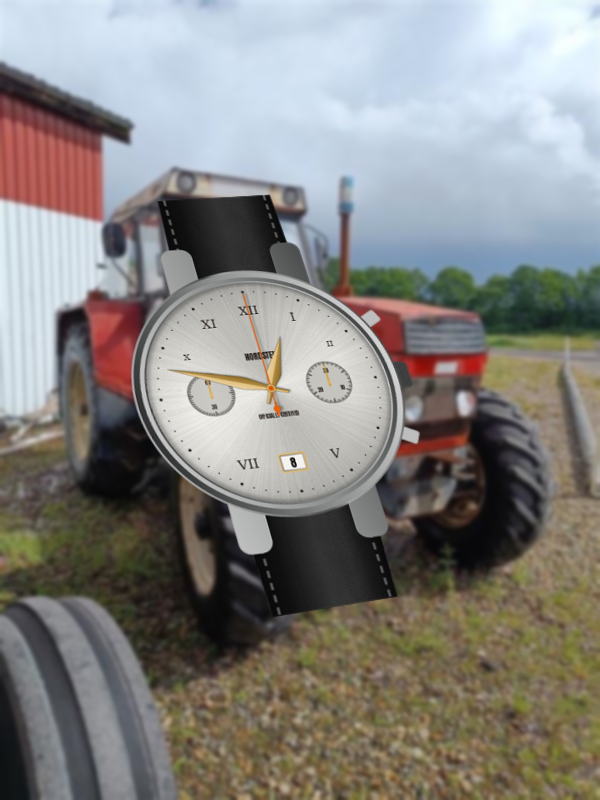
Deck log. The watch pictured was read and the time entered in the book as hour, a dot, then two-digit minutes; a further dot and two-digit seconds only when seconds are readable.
12.48
